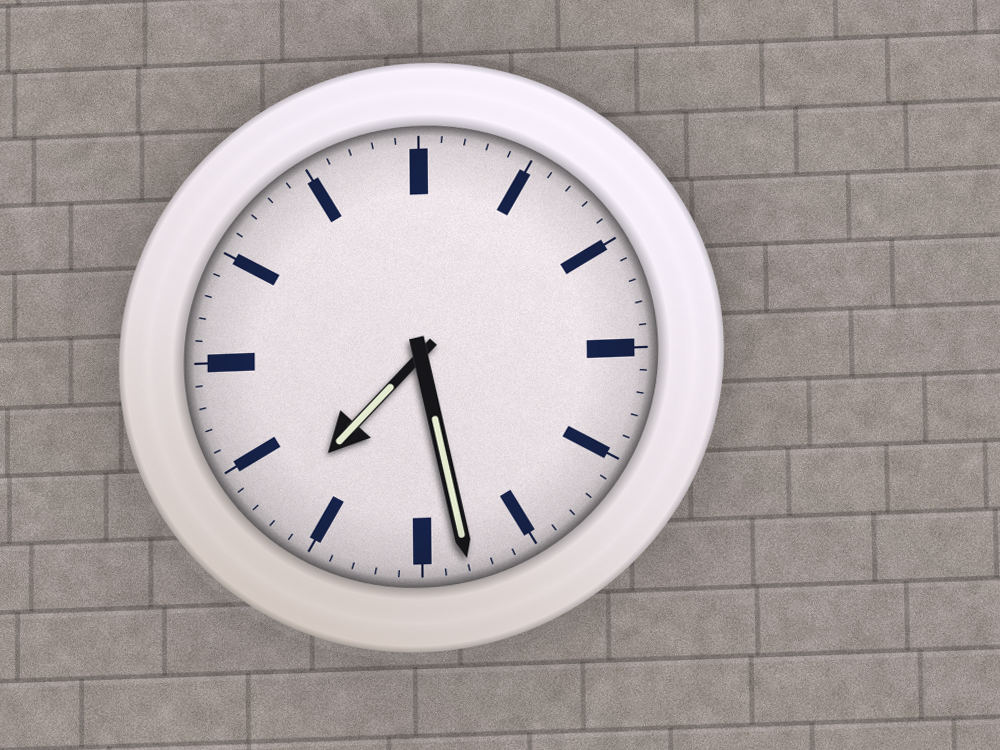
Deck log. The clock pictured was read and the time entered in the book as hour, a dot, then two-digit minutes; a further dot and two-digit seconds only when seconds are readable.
7.28
